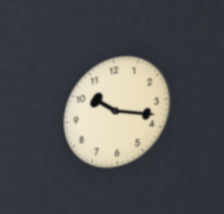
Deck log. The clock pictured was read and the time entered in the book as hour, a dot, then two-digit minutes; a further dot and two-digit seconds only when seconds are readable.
10.18
